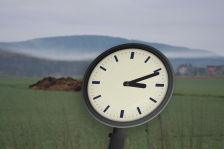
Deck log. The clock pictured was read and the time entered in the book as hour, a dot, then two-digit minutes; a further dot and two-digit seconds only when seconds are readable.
3.11
